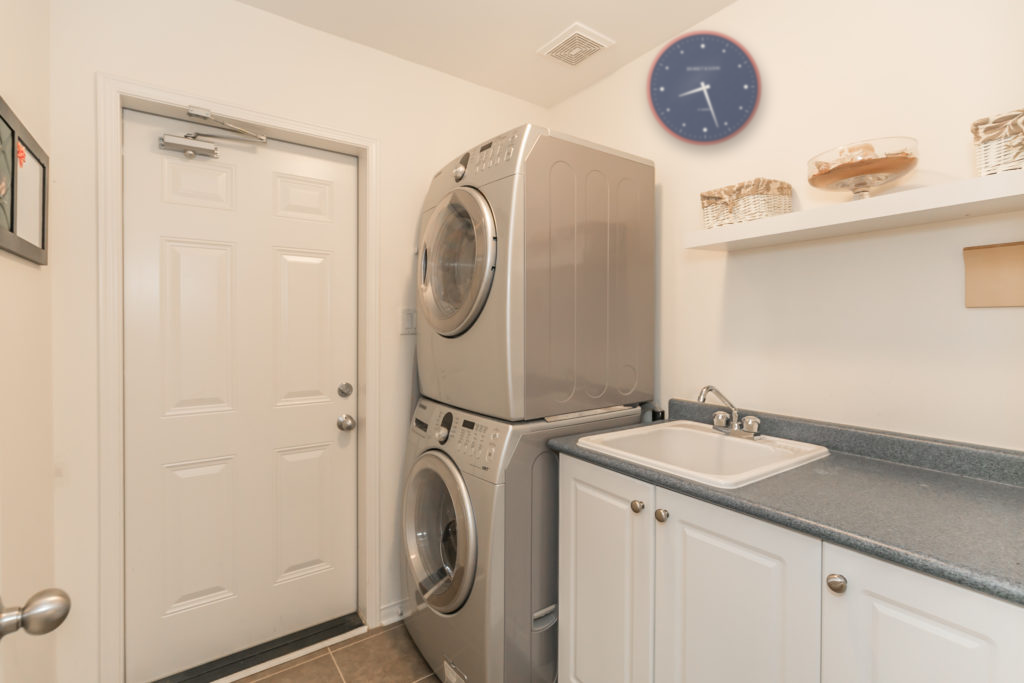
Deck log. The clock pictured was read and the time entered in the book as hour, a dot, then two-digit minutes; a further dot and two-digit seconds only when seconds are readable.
8.27
